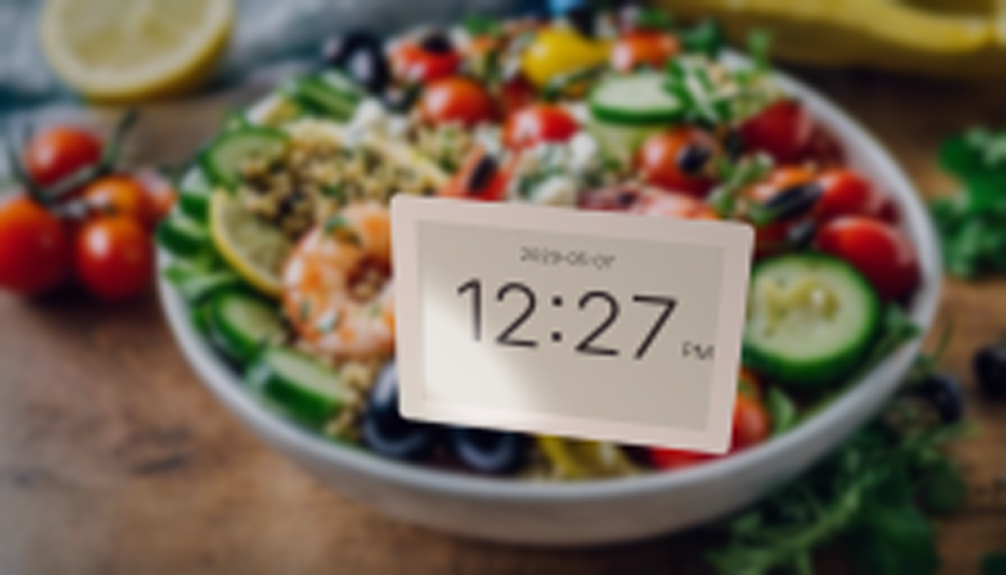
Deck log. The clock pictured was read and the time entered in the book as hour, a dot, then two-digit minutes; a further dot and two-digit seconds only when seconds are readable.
12.27
